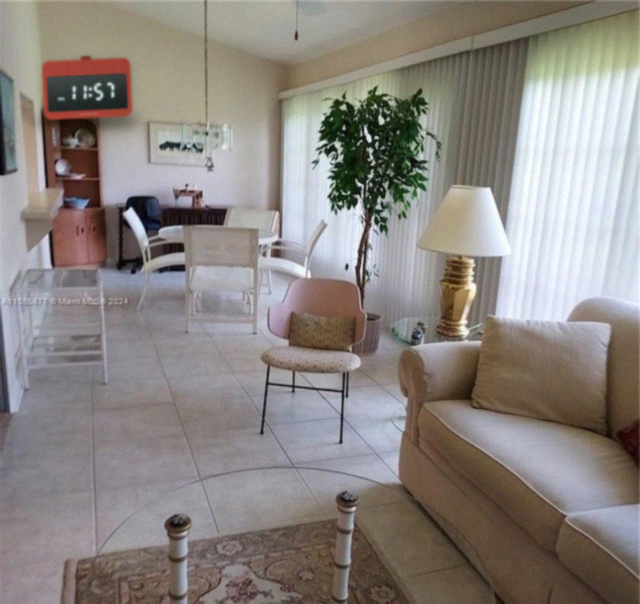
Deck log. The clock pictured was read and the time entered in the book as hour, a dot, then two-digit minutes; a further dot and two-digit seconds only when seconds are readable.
11.57
